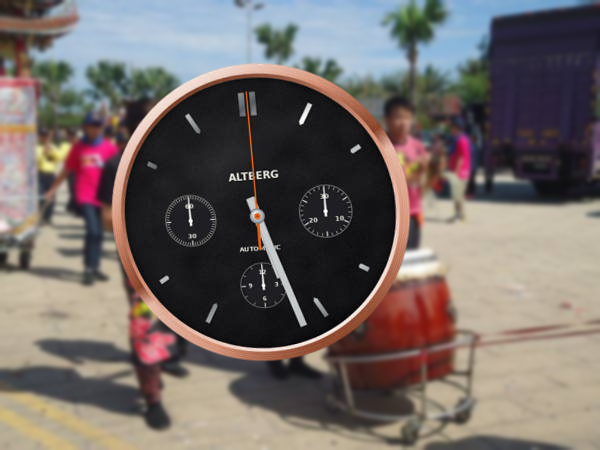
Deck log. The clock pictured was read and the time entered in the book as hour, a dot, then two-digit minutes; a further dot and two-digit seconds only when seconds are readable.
5.27
